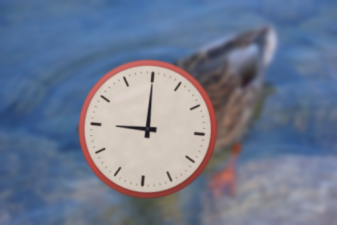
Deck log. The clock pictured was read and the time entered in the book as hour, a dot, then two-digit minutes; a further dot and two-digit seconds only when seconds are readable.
9.00
